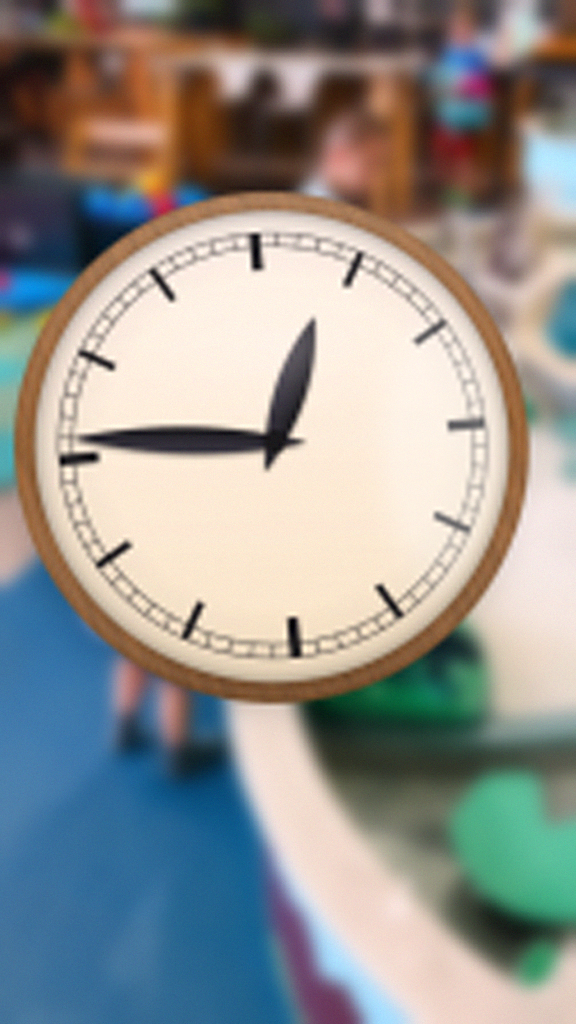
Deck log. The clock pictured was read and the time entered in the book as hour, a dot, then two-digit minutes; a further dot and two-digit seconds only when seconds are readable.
12.46
